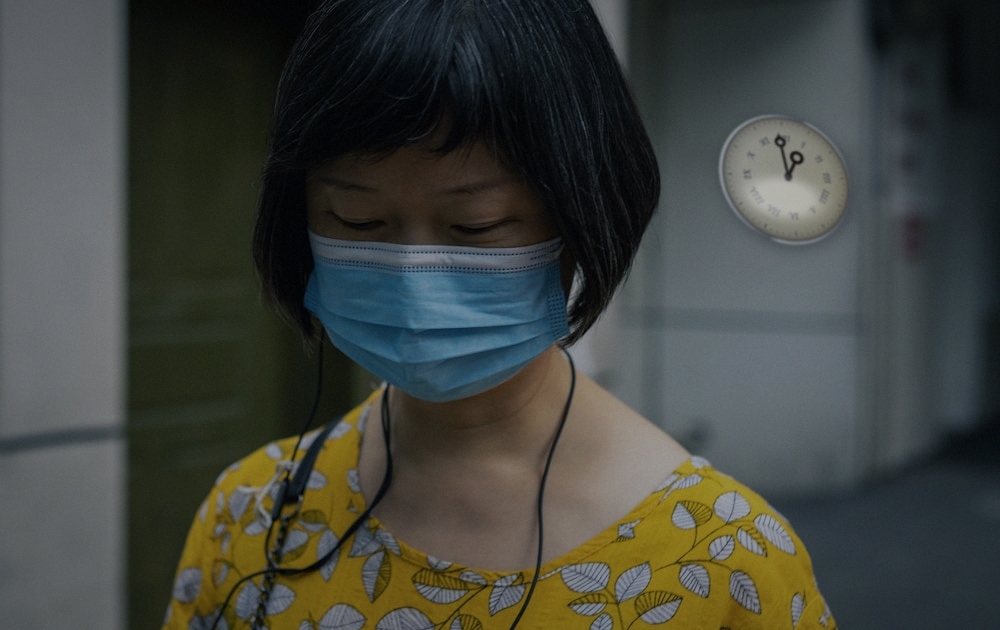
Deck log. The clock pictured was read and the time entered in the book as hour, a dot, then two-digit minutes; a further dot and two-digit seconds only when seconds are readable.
12.59
